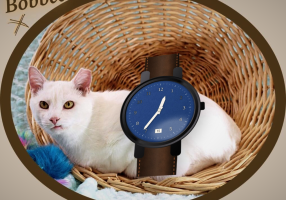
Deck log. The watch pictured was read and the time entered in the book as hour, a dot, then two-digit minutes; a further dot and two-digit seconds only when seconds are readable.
12.36
